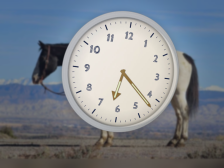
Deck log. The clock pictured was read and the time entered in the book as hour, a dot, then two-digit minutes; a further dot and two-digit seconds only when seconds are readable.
6.22
